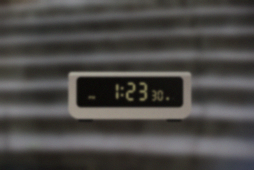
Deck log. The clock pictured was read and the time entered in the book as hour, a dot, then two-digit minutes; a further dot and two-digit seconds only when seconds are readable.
1.23
